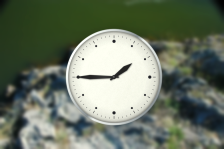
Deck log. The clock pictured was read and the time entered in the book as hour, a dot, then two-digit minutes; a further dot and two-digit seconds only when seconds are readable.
1.45
